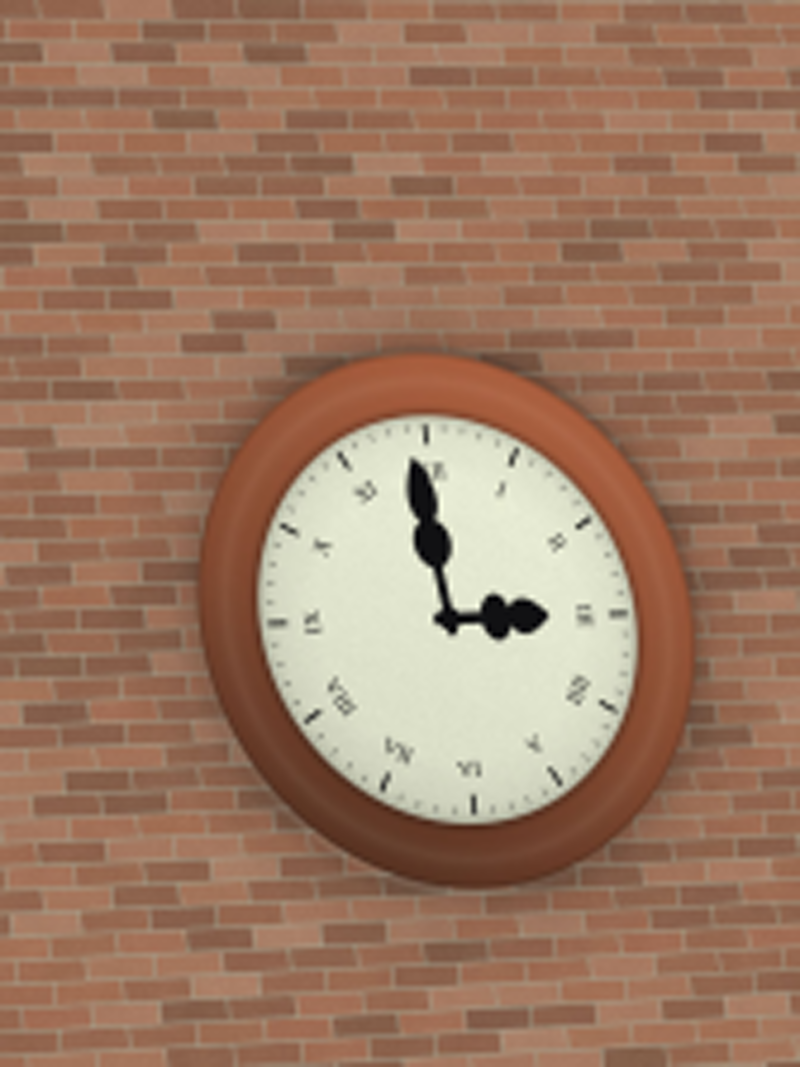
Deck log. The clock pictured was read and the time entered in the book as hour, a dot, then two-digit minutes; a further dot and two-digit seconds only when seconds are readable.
2.59
